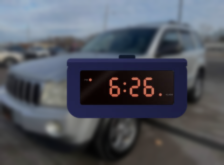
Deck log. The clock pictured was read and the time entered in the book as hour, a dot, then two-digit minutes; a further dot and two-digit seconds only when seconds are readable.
6.26
